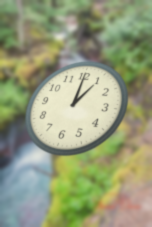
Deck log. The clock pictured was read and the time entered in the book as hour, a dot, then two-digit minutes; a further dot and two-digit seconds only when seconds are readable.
1.00
